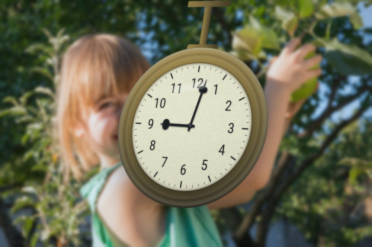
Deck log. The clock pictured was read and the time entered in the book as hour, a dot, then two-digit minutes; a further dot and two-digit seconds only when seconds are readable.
9.02
